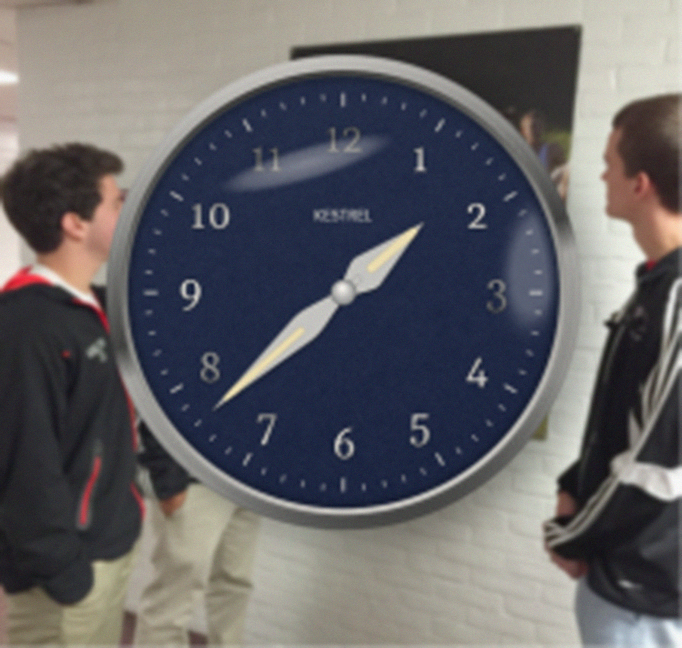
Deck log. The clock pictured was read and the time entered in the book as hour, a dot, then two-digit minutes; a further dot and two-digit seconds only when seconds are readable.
1.38
